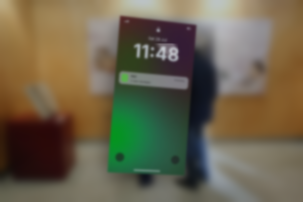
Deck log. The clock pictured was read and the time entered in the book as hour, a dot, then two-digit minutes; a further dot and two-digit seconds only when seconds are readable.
11.48
